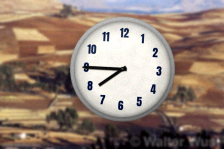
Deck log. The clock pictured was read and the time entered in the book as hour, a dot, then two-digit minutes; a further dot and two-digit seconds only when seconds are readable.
7.45
